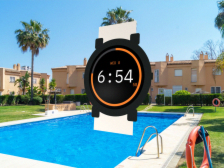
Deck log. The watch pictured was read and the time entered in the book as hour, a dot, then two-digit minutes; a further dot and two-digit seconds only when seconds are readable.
6.54
